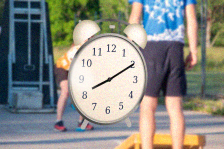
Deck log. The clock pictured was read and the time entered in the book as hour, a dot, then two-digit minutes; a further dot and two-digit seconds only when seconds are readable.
8.10
